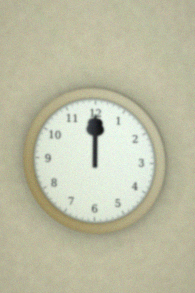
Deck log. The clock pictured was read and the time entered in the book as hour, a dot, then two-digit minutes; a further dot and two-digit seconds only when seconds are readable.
12.00
